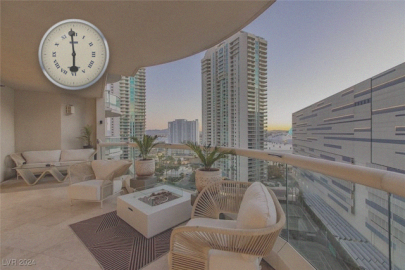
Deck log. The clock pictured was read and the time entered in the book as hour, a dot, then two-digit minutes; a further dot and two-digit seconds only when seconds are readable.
5.59
